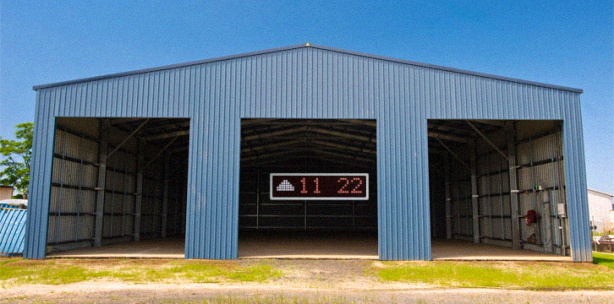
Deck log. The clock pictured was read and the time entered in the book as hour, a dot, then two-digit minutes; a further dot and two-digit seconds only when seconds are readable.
11.22
